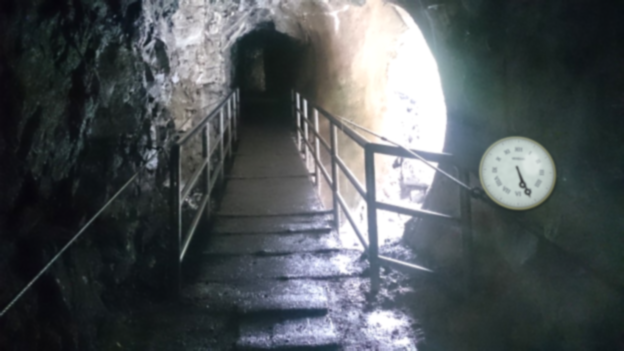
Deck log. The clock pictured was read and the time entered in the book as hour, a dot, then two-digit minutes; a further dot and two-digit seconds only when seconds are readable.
5.26
